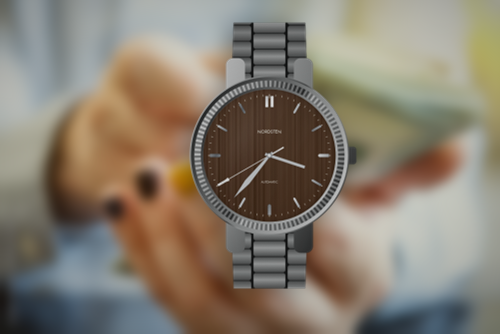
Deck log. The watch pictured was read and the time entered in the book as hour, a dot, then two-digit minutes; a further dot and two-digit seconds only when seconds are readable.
3.36.40
